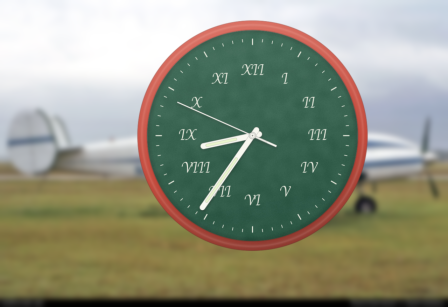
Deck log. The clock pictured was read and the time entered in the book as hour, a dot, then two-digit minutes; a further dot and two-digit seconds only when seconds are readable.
8.35.49
